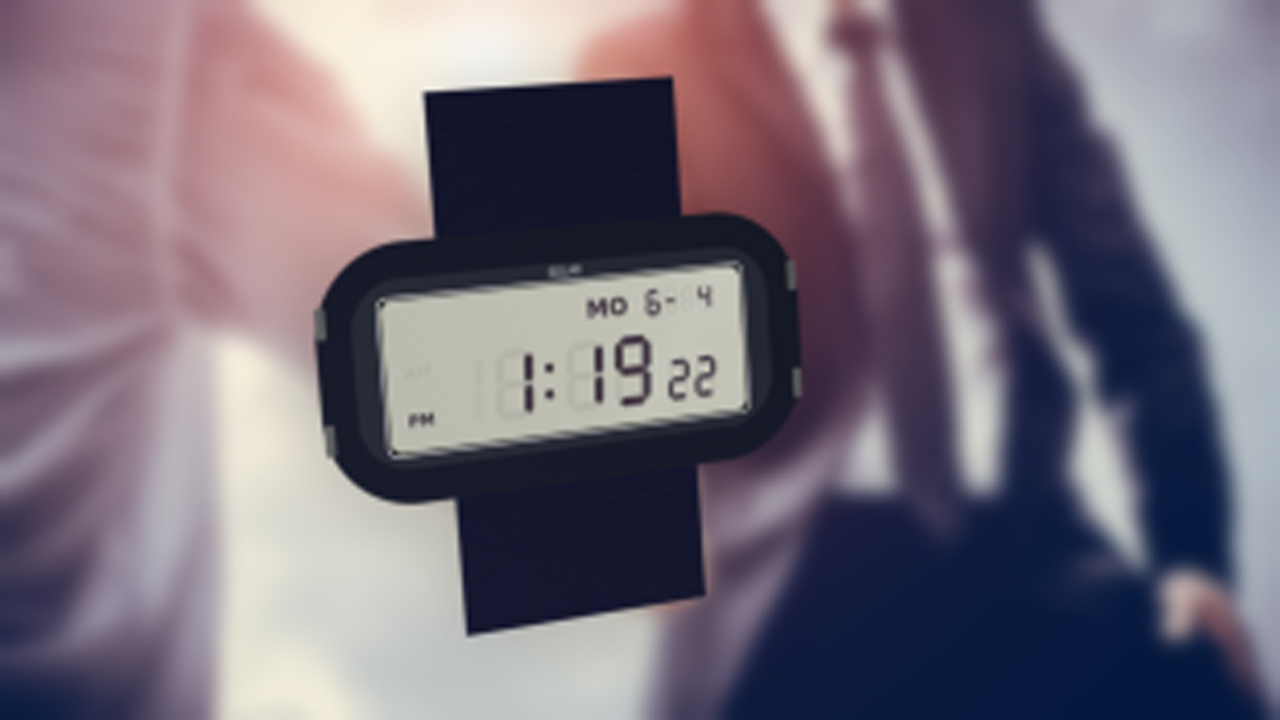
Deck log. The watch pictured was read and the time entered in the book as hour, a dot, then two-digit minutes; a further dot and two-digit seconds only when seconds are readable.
1.19.22
